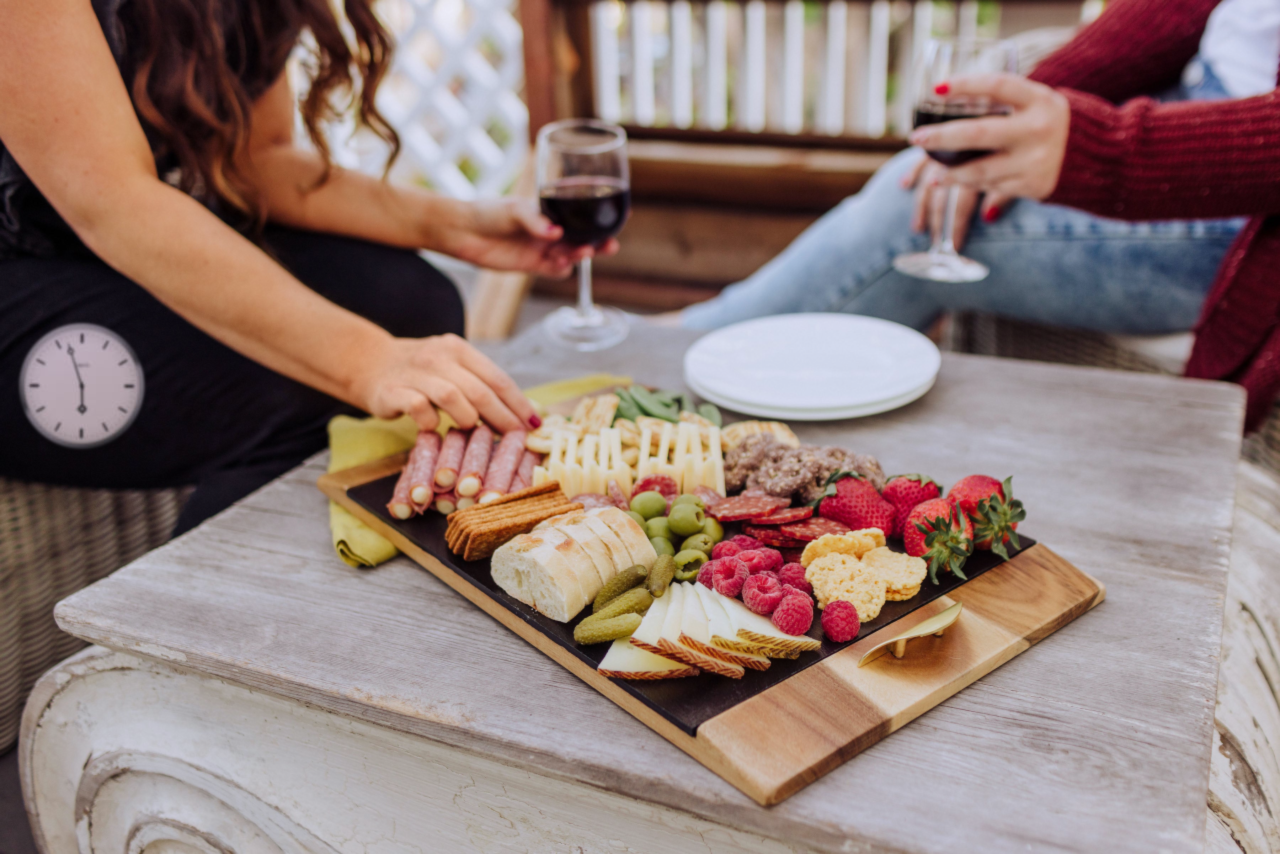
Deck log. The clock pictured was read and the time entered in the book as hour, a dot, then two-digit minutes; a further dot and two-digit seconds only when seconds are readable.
5.57
